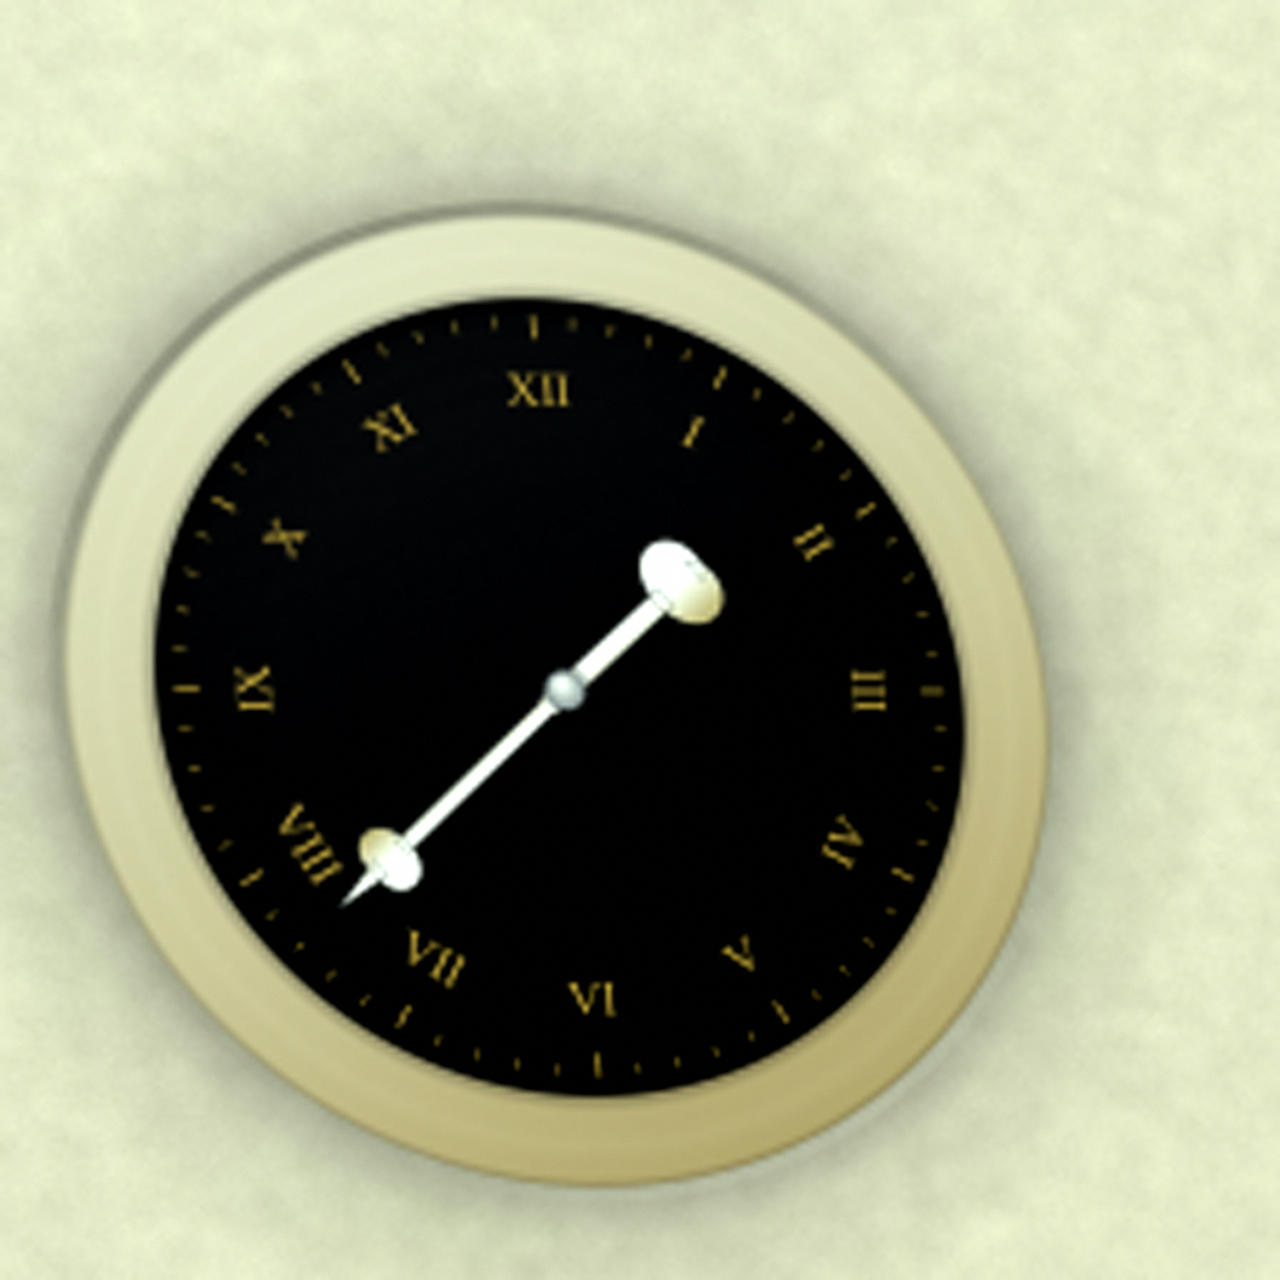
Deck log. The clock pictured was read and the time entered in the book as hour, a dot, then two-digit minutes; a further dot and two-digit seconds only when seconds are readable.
1.38
